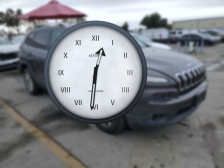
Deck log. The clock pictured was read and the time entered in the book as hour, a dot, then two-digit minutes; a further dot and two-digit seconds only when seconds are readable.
12.31
